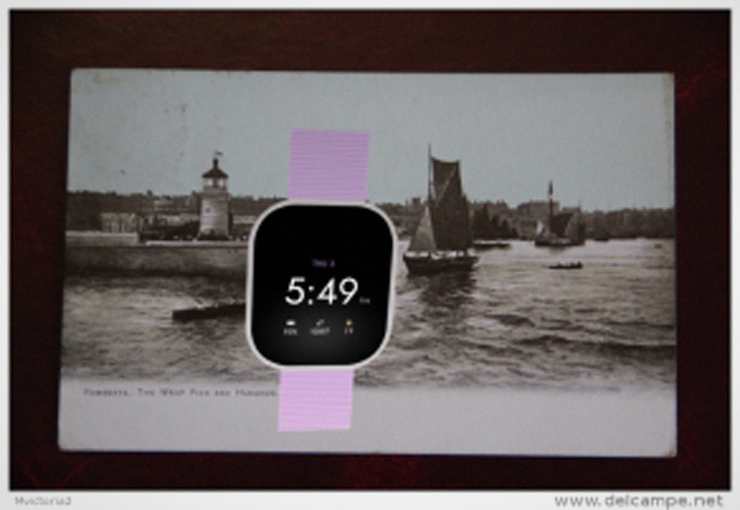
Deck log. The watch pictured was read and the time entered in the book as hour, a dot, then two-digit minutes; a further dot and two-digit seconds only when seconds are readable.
5.49
